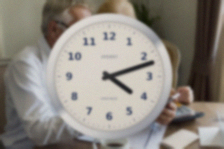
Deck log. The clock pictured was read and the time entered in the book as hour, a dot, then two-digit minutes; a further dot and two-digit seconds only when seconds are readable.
4.12
